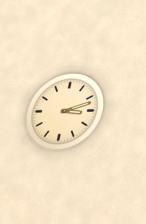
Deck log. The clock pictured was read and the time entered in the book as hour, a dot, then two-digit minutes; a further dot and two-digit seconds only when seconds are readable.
3.12
